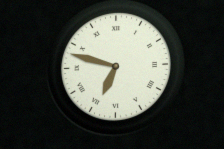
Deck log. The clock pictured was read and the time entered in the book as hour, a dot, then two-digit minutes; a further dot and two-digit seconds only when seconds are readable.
6.48
